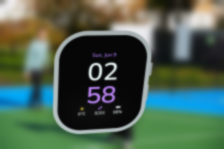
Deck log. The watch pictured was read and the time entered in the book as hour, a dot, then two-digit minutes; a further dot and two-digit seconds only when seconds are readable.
2.58
